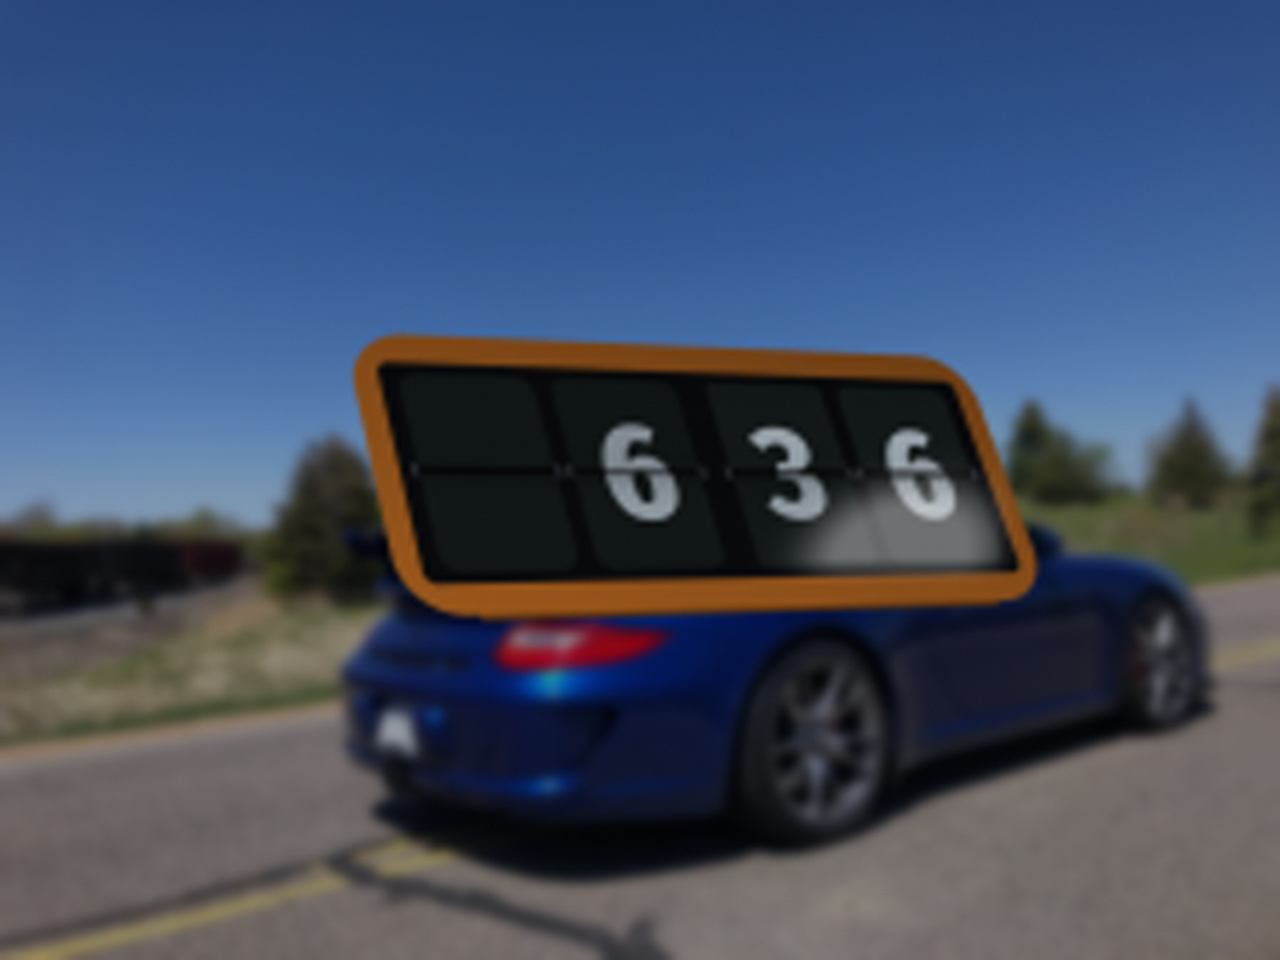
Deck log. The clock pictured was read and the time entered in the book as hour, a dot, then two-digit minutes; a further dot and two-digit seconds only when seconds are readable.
6.36
